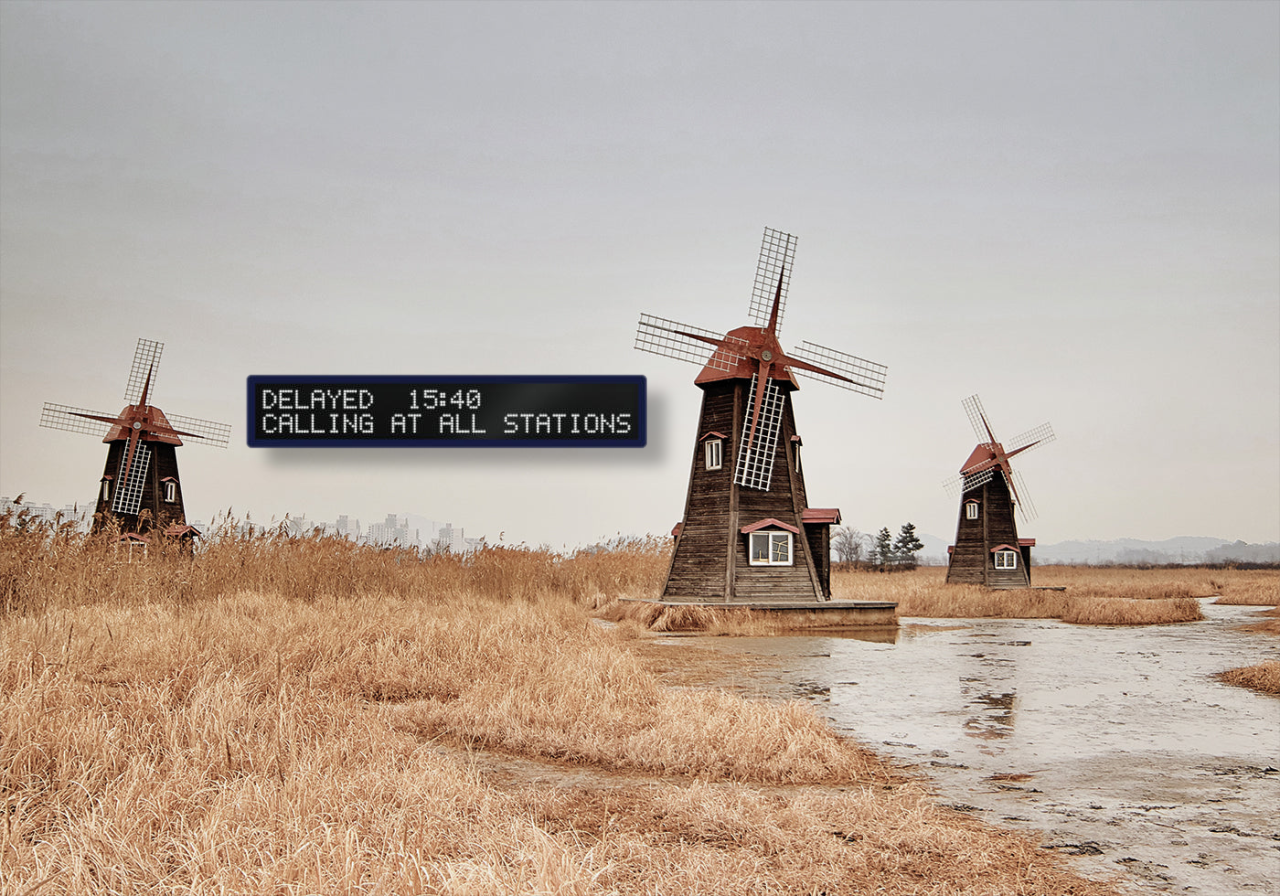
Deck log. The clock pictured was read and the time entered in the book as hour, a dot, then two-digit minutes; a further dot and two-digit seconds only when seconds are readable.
15.40
